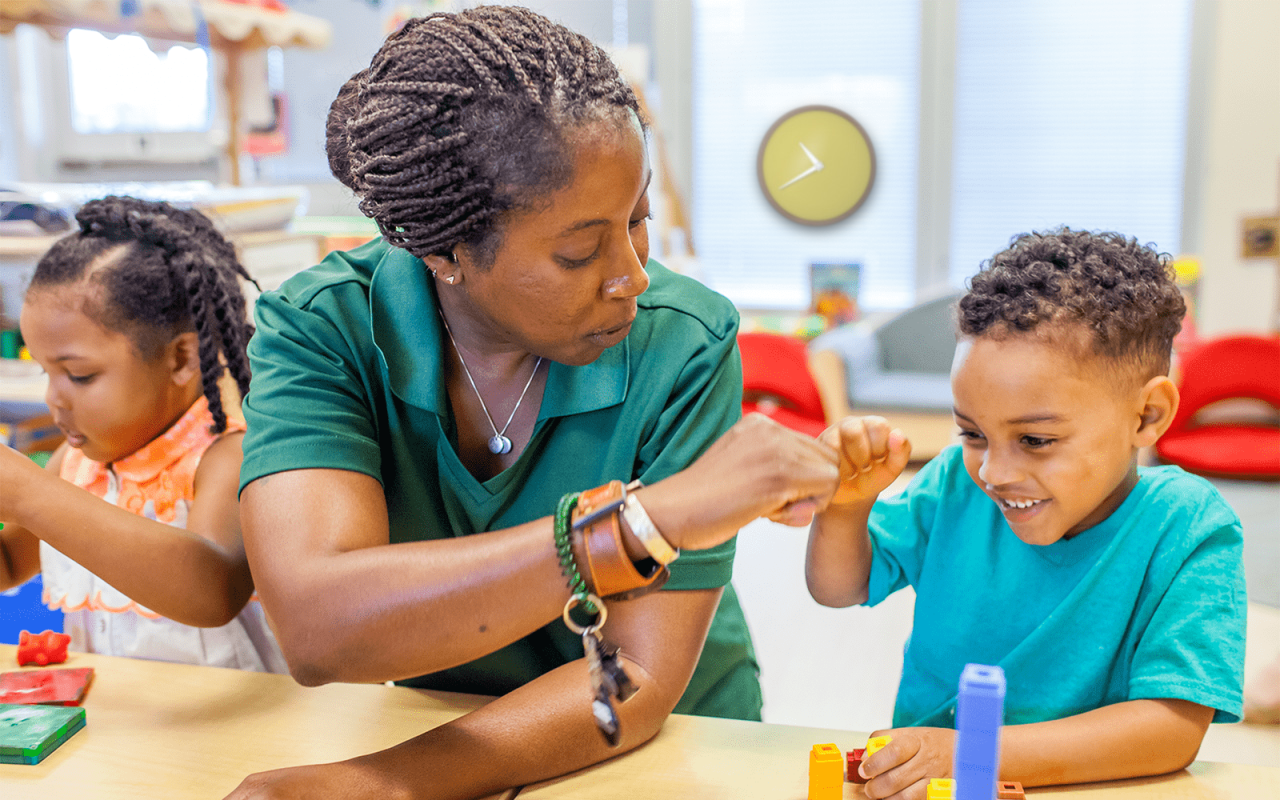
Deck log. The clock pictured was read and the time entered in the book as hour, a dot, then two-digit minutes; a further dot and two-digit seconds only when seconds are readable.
10.40
